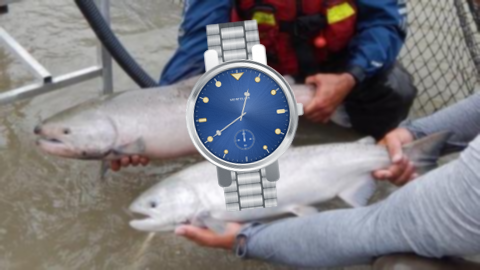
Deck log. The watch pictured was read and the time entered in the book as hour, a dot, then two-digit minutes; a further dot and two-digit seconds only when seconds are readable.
12.40
